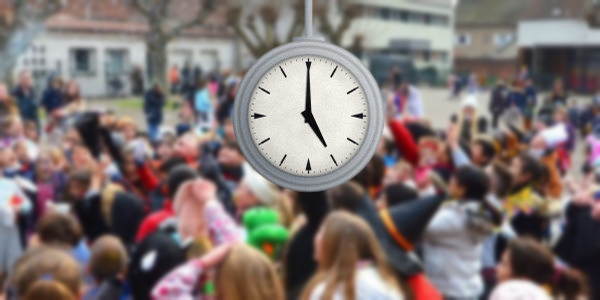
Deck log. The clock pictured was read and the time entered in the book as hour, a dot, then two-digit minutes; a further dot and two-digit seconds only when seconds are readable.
5.00
